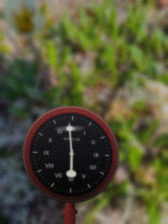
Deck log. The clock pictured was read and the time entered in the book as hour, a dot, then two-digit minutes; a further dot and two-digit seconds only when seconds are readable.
5.59
